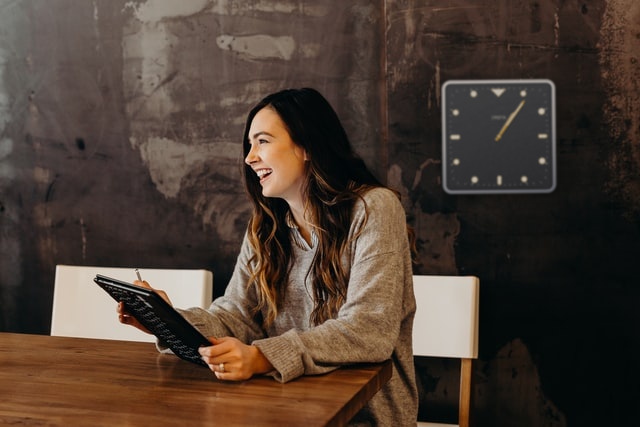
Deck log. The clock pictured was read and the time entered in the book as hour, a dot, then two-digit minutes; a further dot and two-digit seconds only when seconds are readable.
1.06
